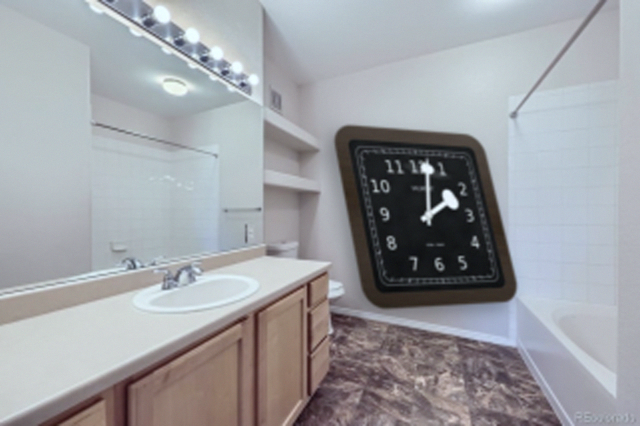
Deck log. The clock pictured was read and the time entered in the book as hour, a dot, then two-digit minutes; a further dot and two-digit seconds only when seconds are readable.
2.02
